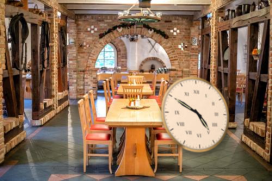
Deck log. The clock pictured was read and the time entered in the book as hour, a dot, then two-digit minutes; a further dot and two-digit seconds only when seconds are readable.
4.50
